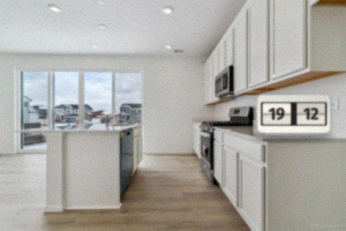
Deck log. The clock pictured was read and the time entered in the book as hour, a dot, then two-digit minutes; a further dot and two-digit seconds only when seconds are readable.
19.12
